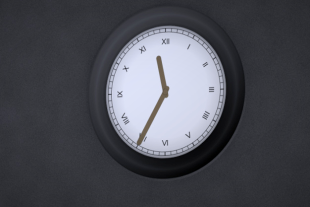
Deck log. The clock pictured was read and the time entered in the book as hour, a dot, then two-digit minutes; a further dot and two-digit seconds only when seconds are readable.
11.35
